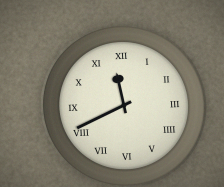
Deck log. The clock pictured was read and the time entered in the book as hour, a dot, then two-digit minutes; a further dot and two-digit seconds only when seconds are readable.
11.41
